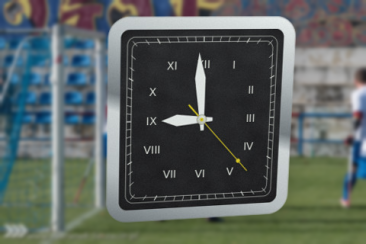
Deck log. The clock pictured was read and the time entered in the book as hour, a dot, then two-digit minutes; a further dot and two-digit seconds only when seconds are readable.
8.59.23
